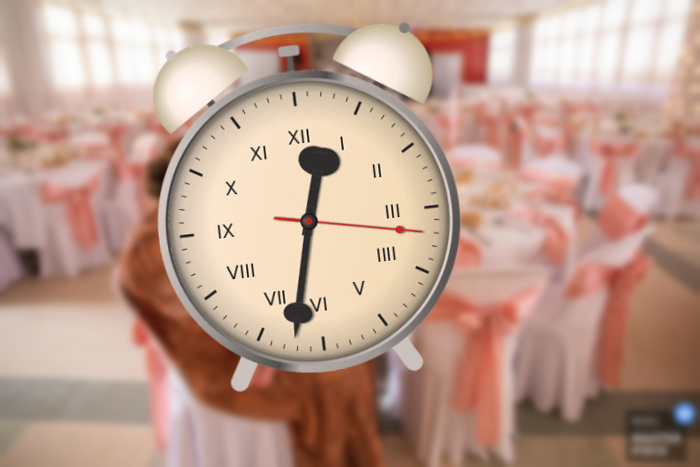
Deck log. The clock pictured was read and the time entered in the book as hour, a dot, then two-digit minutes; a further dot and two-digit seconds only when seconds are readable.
12.32.17
